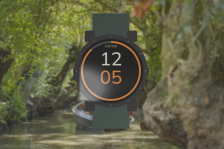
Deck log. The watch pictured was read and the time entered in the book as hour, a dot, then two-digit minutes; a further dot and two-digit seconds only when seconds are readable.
12.05
